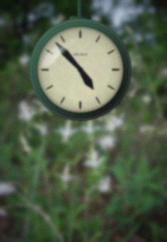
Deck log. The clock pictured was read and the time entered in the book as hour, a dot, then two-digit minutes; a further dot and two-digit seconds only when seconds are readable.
4.53
